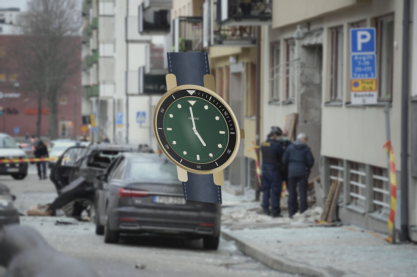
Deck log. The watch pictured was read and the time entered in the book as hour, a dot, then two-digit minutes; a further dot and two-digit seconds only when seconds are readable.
4.59
